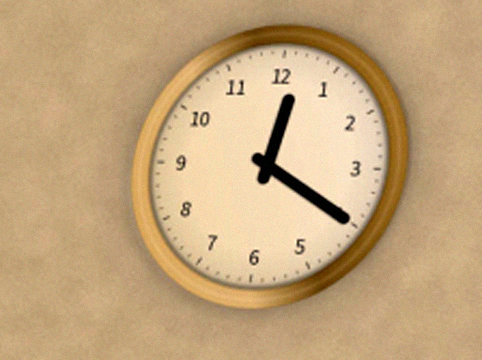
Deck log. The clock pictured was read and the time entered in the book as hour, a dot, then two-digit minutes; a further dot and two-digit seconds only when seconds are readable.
12.20
